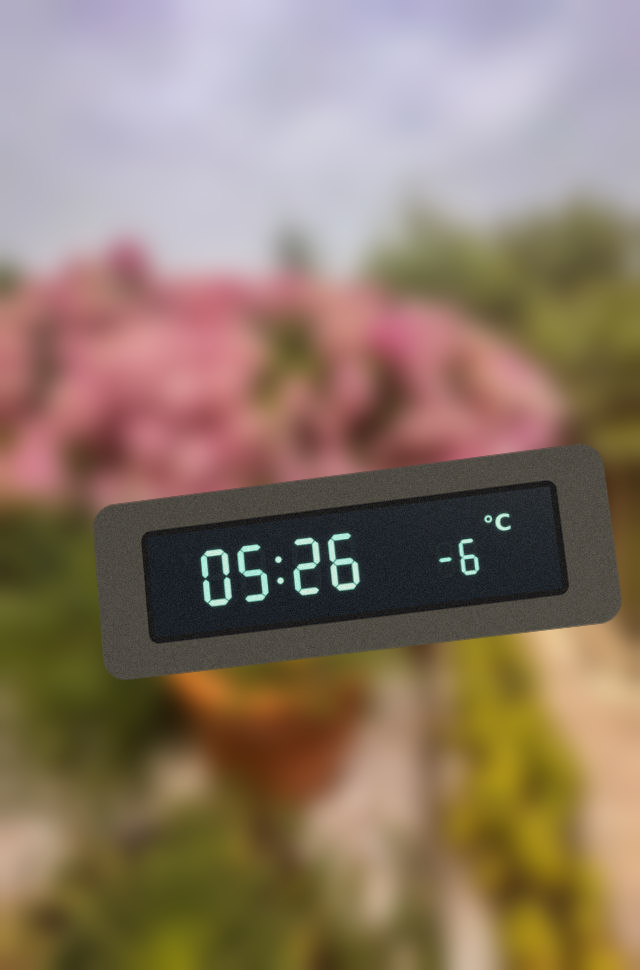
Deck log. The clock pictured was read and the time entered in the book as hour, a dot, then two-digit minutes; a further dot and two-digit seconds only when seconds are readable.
5.26
